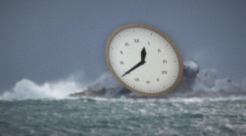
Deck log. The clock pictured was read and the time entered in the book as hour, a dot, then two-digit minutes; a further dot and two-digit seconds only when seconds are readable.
12.40
